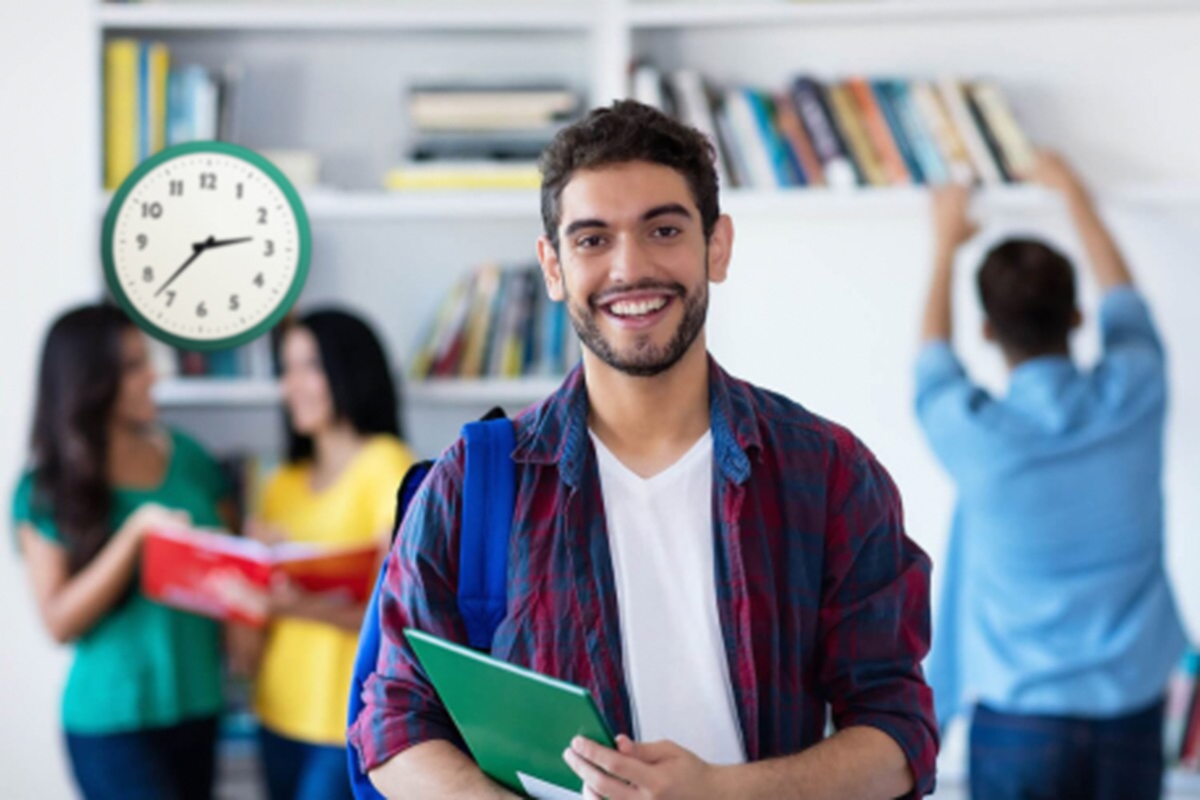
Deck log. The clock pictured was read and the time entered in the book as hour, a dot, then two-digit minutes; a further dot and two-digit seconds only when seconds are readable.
2.37
